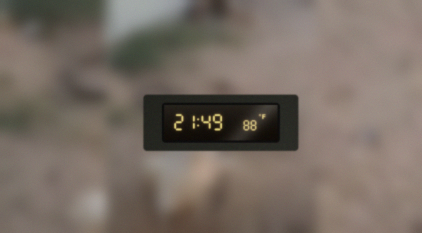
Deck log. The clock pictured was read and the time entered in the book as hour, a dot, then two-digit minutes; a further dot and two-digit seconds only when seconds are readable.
21.49
